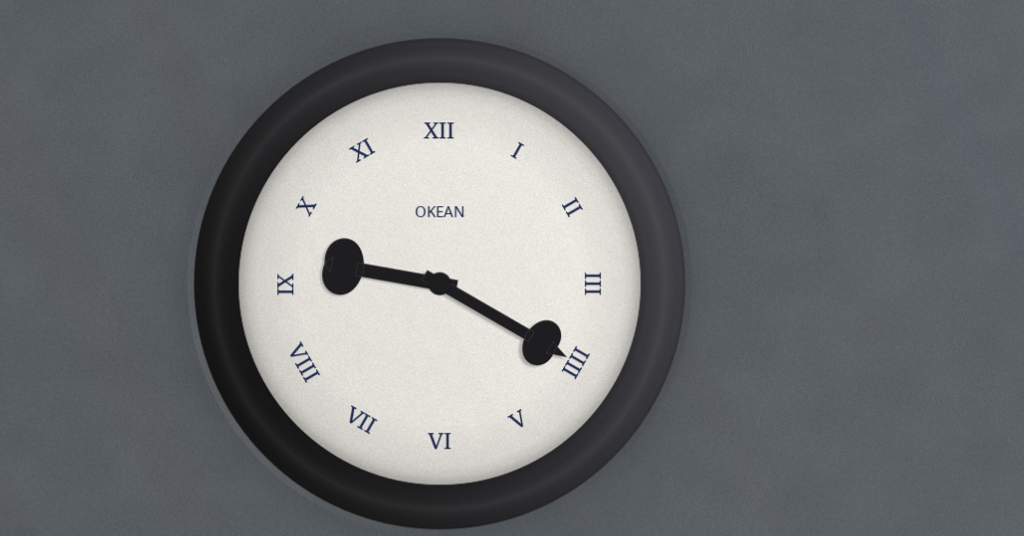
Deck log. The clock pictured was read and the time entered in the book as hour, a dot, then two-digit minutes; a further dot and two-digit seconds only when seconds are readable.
9.20
